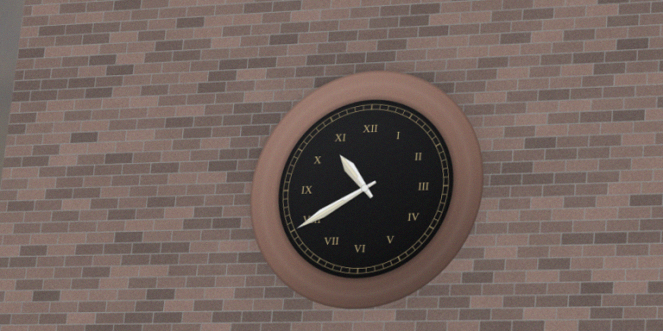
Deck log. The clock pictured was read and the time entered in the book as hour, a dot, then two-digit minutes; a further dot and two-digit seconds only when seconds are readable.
10.40
